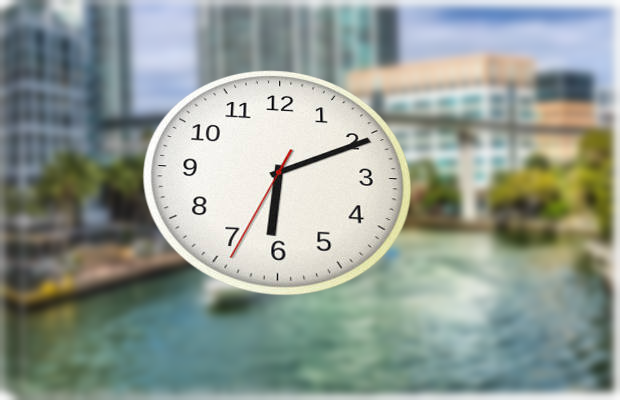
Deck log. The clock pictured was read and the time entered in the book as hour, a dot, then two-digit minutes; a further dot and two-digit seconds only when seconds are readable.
6.10.34
